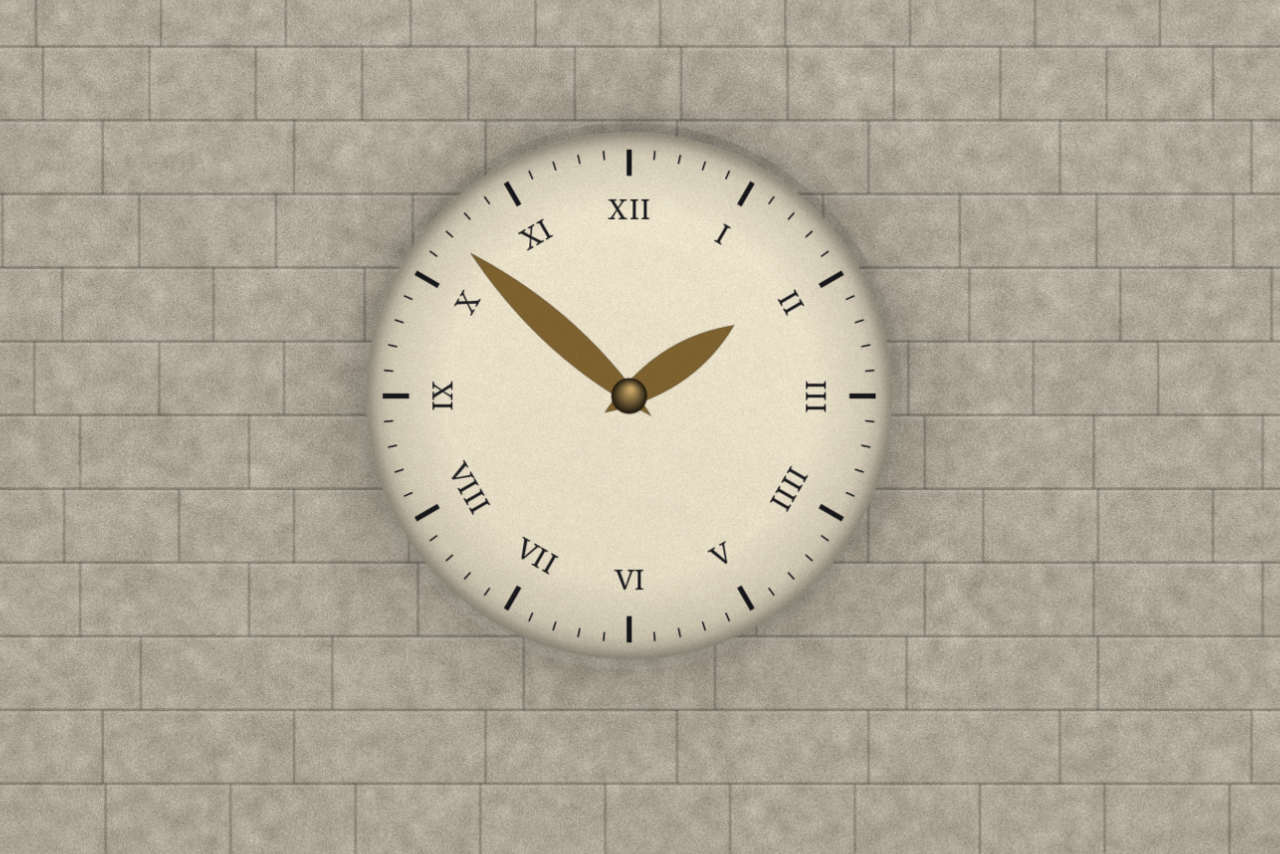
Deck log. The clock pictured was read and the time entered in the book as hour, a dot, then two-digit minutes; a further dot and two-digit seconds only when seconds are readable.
1.52
